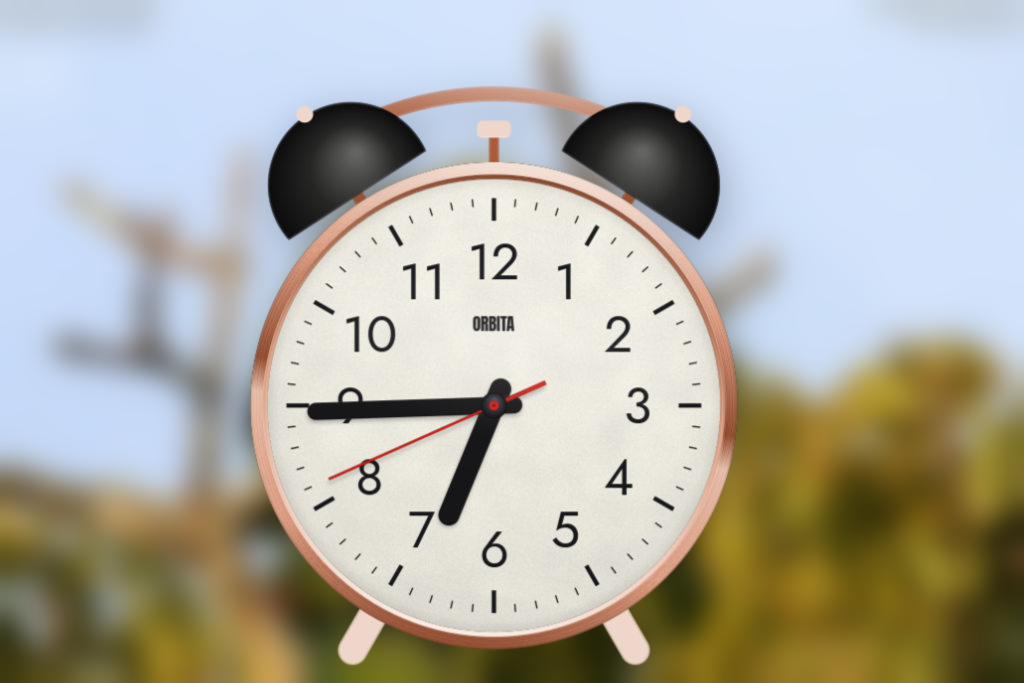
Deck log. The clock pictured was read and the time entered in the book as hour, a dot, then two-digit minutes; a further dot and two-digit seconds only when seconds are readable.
6.44.41
